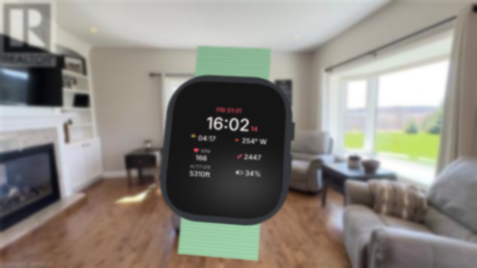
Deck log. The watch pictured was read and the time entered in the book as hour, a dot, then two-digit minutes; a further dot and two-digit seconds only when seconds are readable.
16.02
